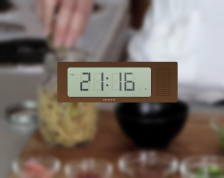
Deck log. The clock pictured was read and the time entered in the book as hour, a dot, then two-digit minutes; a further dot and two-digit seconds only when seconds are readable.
21.16
